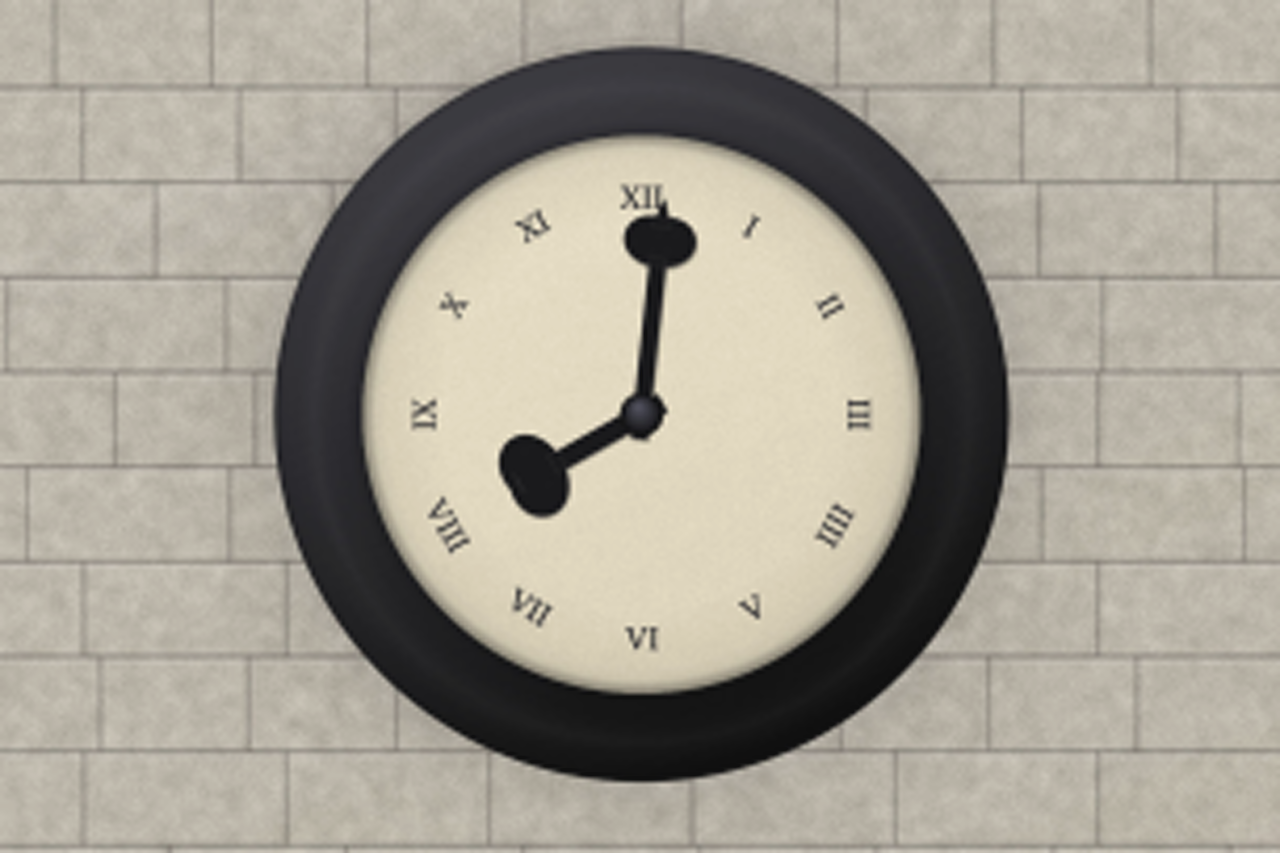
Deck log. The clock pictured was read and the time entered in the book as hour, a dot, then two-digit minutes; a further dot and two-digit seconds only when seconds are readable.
8.01
